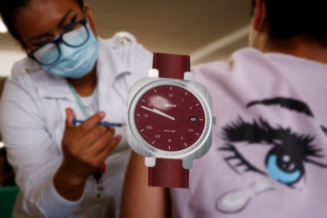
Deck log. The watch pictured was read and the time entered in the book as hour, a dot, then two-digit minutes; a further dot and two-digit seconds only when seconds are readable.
9.48
